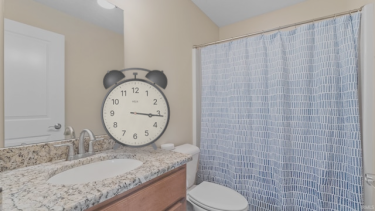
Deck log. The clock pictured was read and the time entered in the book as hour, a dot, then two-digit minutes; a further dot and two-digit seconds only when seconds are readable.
3.16
